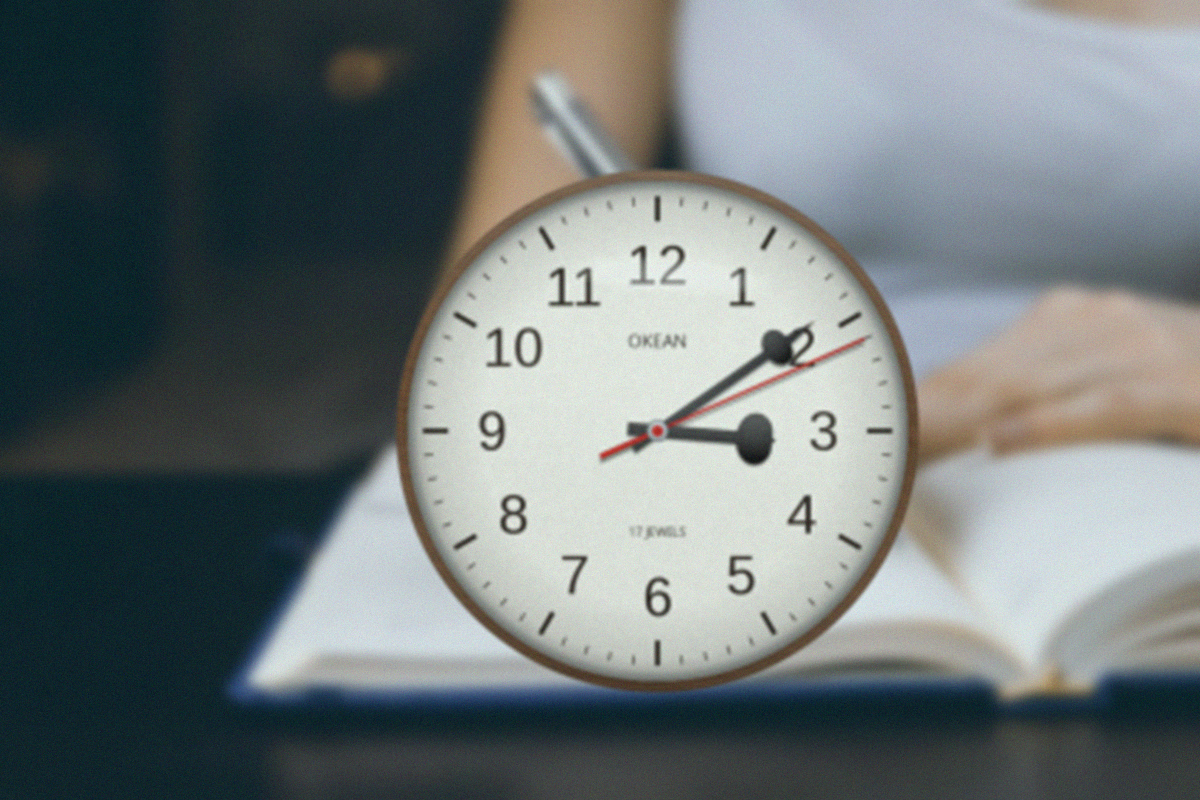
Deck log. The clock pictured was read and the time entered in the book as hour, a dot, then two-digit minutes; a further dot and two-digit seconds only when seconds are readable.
3.09.11
